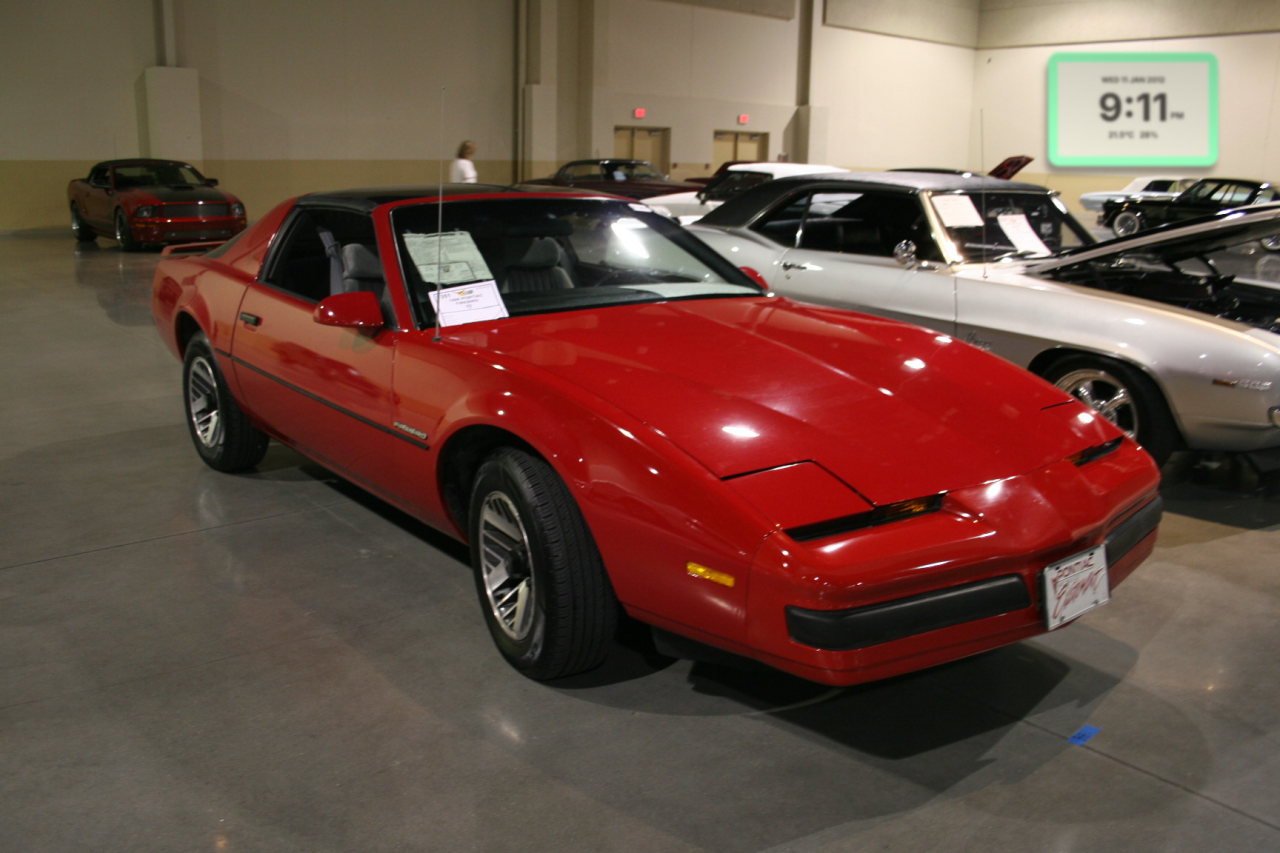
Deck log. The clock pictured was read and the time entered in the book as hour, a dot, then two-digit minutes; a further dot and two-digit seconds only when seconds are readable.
9.11
